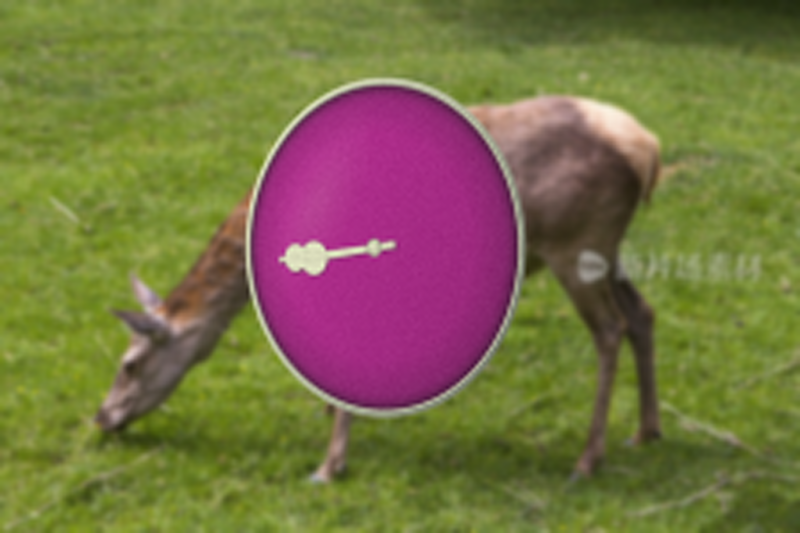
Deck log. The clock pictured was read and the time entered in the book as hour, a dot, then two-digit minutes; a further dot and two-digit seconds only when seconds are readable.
8.44
